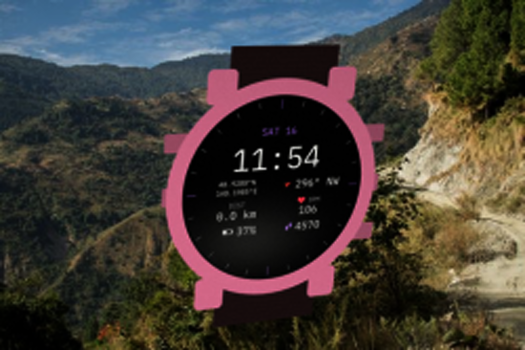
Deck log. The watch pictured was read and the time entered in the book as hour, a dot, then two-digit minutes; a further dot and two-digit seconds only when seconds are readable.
11.54
